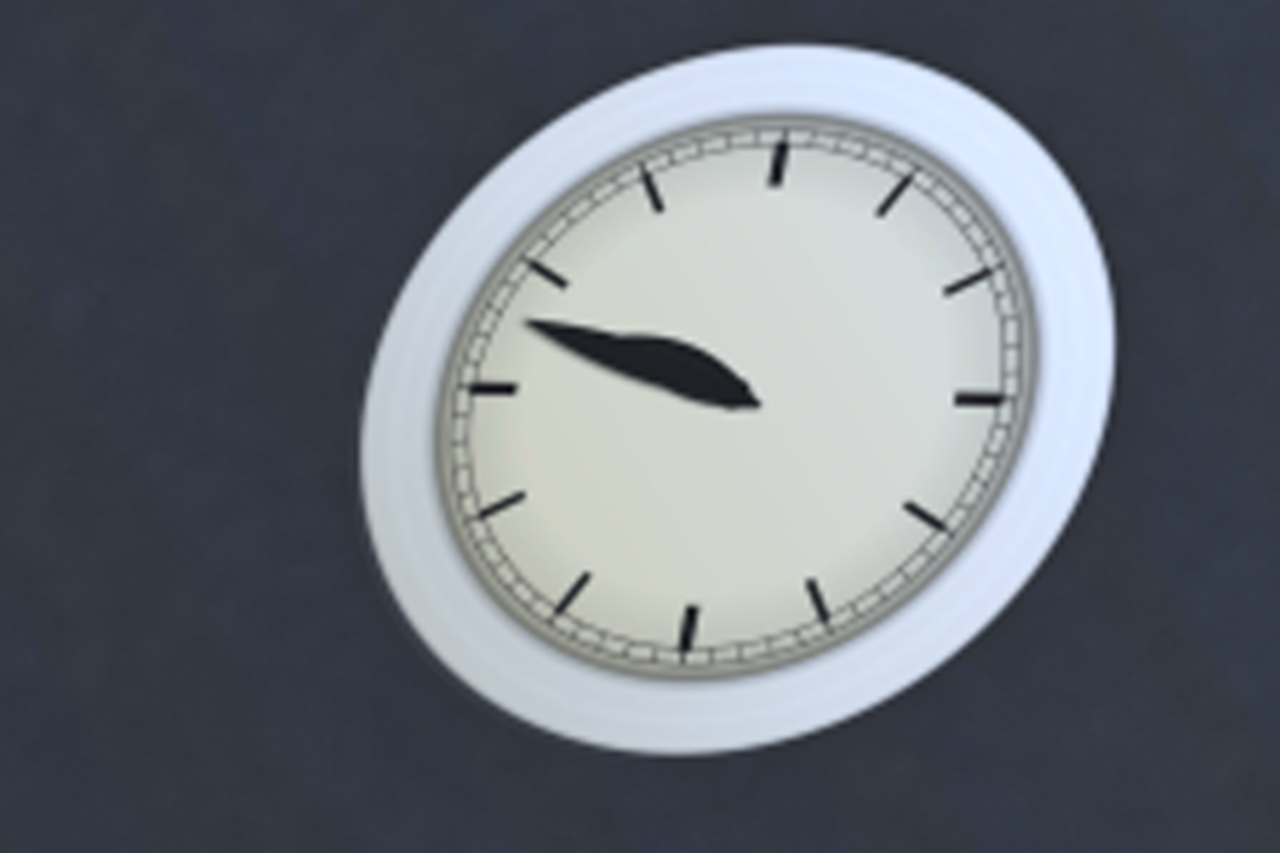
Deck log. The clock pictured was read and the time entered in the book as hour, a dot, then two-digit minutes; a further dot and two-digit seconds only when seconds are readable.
9.48
